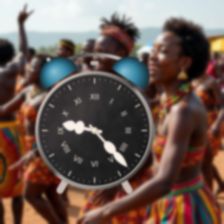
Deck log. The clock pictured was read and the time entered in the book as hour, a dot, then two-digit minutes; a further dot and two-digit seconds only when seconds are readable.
9.23
